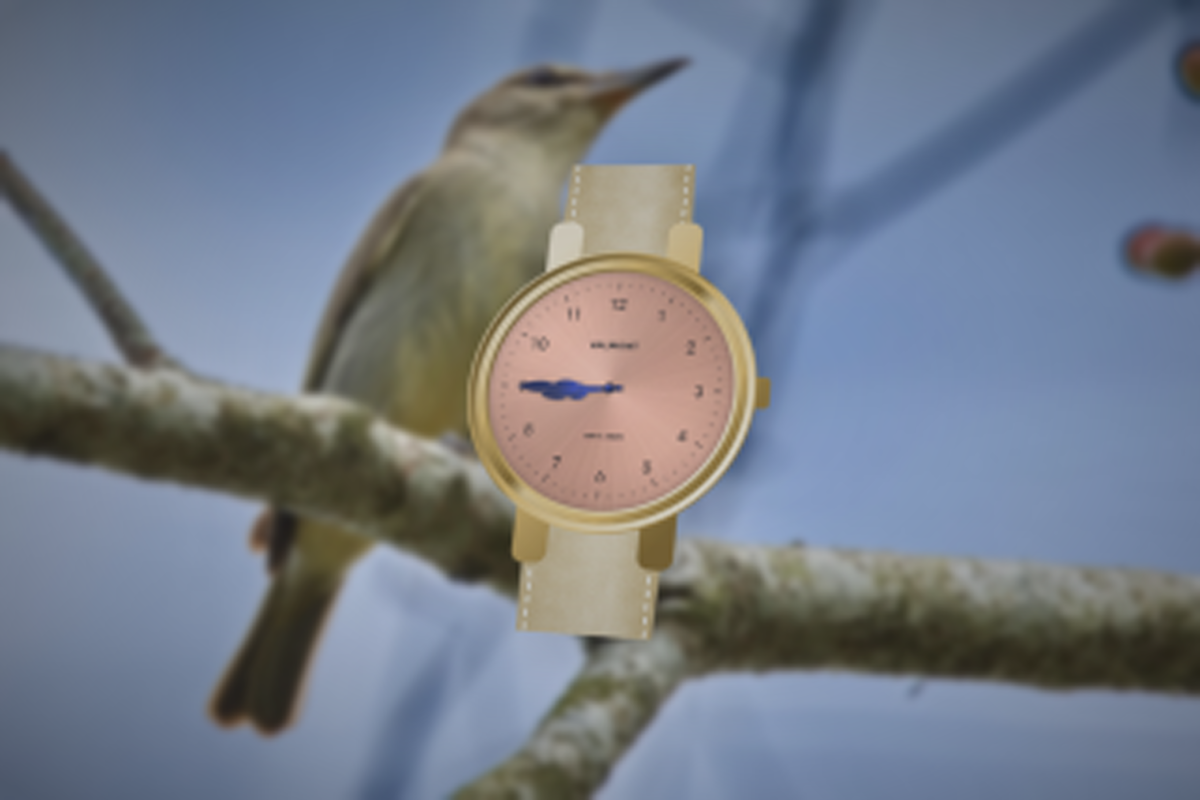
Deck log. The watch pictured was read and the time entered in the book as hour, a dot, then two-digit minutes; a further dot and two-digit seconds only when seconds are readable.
8.45
